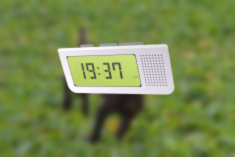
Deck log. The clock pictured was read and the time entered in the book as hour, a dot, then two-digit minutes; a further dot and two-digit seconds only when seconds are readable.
19.37
